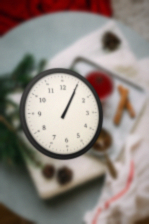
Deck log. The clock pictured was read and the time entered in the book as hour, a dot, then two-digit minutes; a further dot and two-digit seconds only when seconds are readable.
1.05
